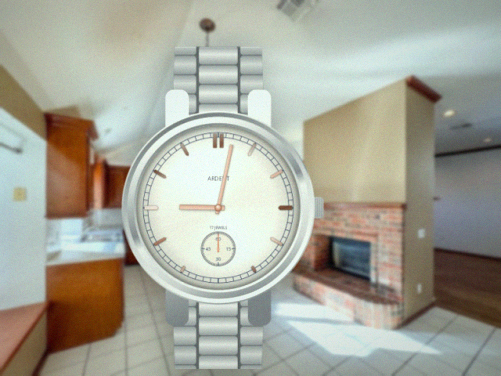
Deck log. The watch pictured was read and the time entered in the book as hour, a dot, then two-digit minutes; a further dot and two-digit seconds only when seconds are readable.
9.02
